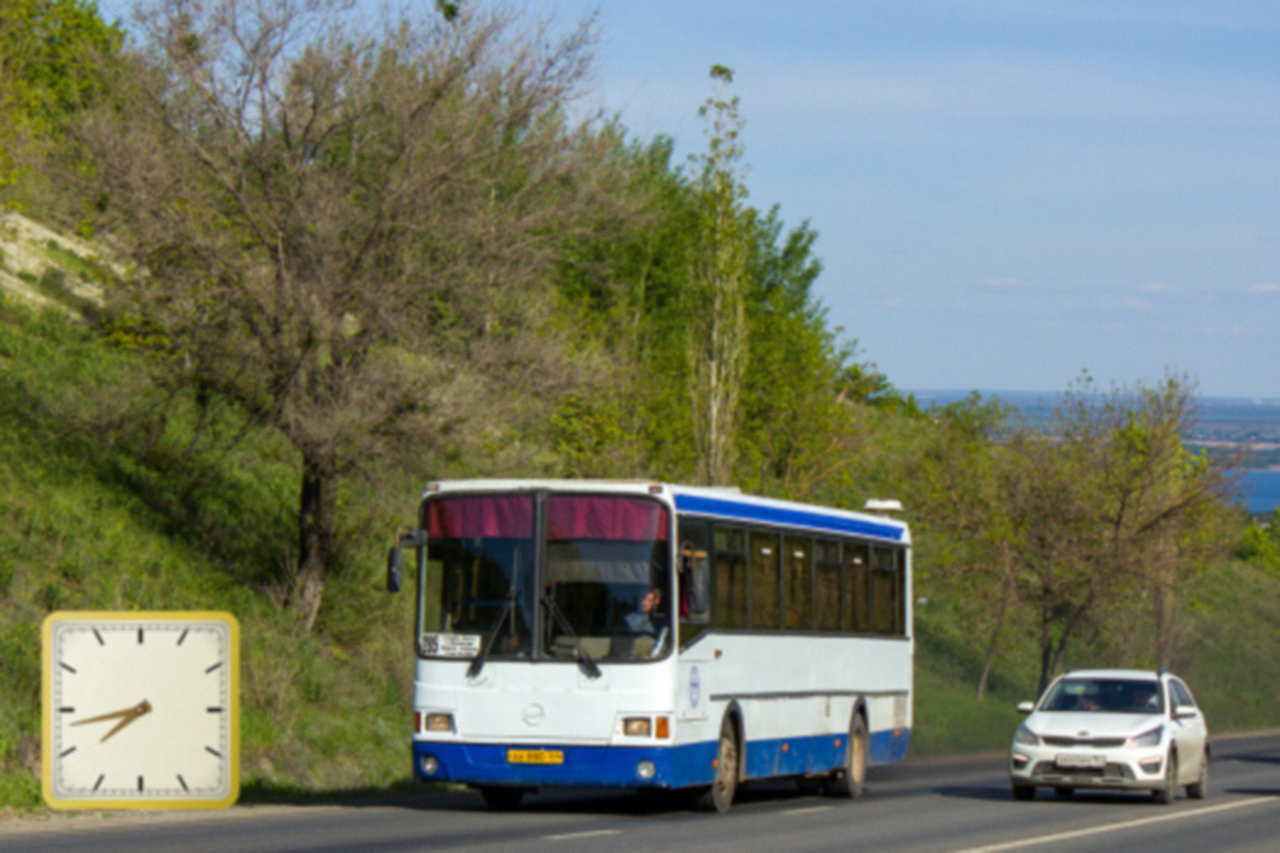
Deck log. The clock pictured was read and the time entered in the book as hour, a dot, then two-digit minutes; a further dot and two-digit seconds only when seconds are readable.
7.43
